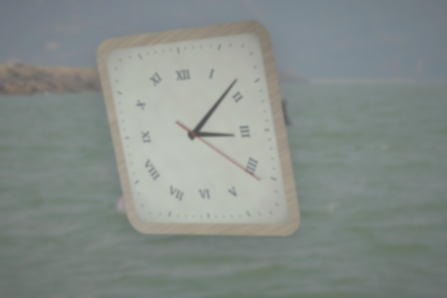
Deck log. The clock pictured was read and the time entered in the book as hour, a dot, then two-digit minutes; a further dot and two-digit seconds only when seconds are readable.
3.08.21
